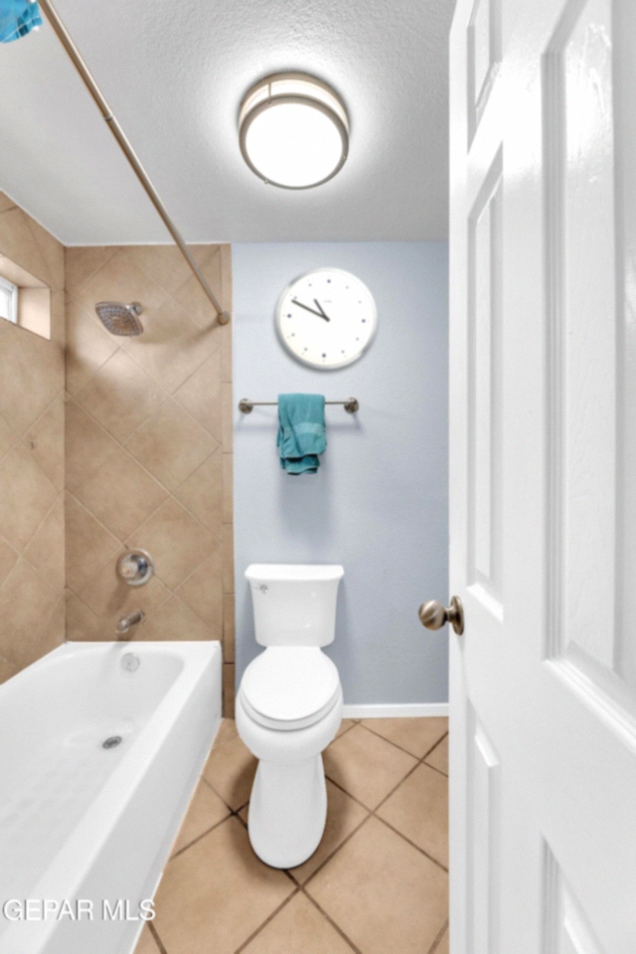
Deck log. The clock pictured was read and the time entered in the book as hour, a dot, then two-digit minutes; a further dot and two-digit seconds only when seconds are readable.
10.49
